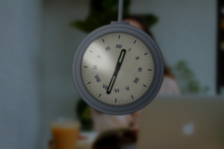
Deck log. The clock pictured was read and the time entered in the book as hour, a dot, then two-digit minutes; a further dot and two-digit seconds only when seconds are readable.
12.33
